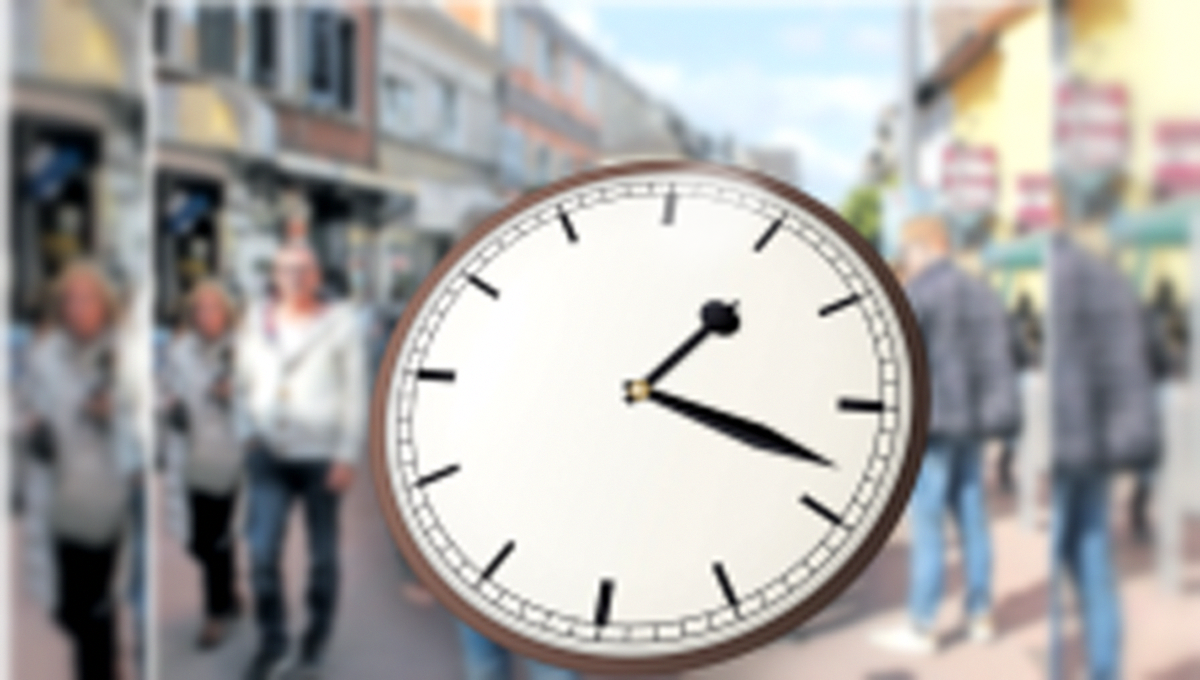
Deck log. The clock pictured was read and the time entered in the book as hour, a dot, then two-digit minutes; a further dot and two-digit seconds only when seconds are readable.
1.18
